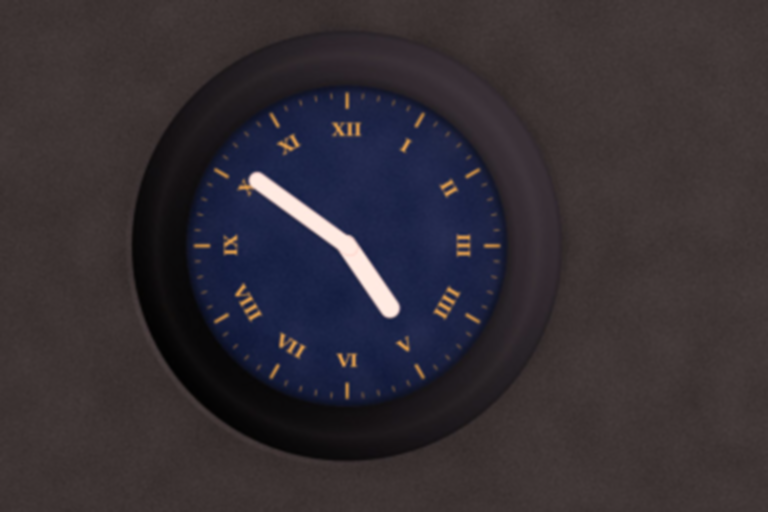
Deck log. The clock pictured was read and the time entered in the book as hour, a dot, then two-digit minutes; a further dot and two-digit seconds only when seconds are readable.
4.51
